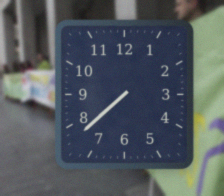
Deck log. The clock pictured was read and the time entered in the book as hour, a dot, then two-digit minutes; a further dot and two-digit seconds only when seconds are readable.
7.38
